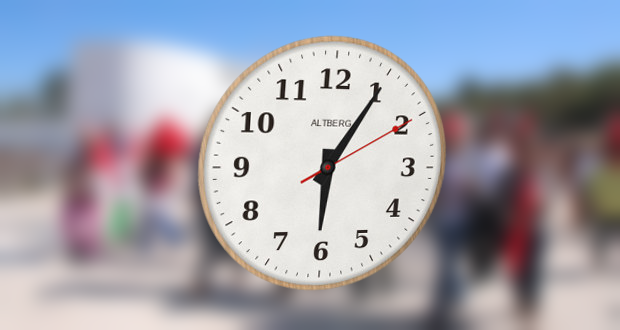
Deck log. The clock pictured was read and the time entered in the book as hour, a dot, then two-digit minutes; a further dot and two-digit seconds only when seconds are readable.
6.05.10
